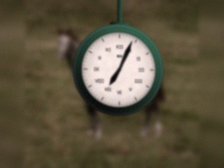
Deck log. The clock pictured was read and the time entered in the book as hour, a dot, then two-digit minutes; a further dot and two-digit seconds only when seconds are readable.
7.04
